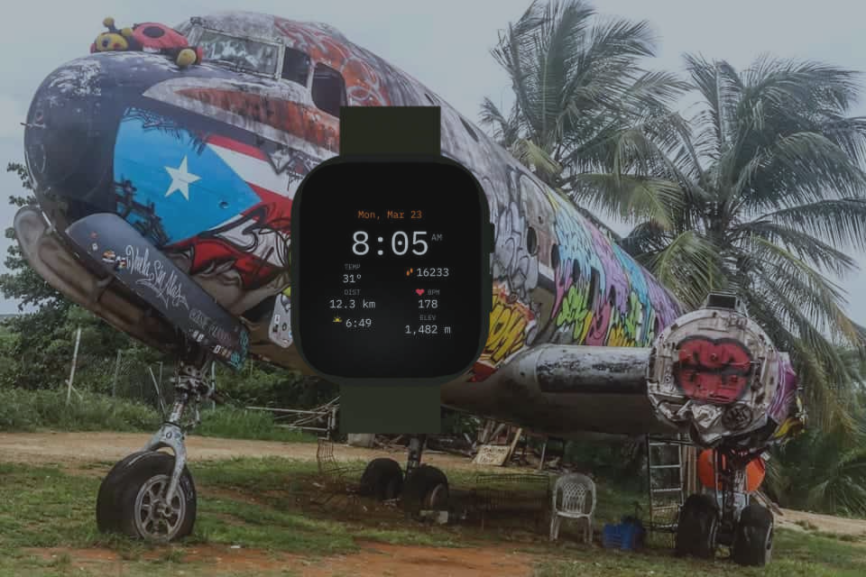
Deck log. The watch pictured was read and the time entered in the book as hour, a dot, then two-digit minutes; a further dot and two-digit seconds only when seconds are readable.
8.05
